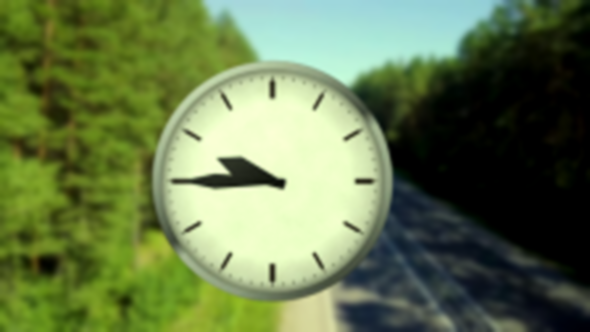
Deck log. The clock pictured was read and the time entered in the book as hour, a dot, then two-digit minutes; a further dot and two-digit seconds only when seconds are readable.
9.45
